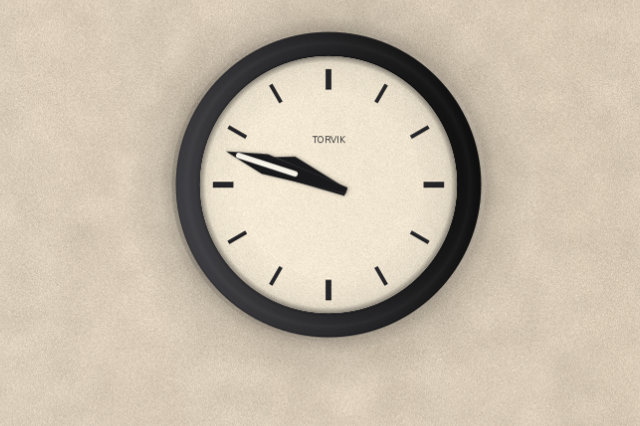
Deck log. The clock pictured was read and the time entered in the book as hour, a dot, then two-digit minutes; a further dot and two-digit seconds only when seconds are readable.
9.48
